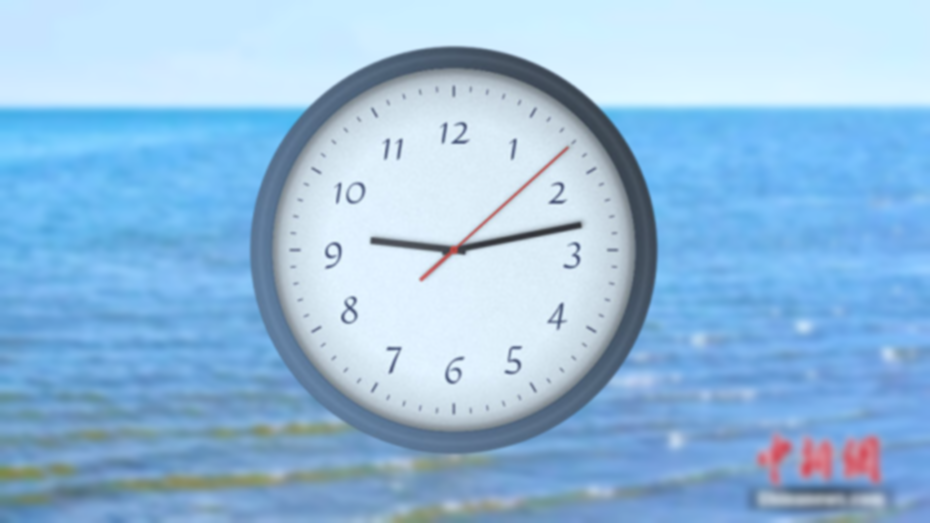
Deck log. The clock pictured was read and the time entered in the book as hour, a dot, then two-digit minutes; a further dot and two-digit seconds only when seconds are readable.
9.13.08
